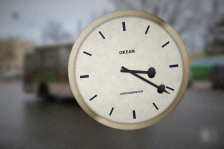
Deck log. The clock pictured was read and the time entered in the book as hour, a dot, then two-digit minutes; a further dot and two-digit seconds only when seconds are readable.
3.21
